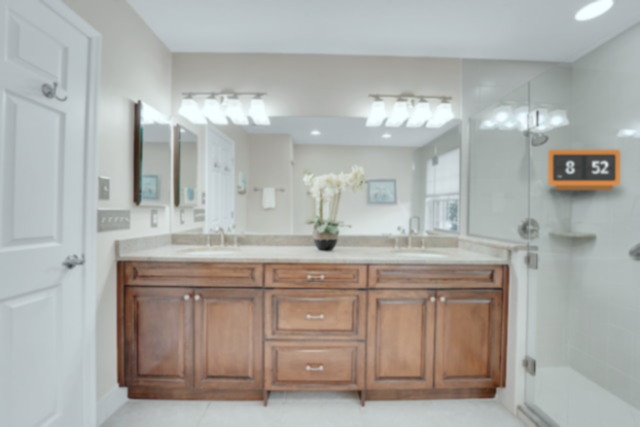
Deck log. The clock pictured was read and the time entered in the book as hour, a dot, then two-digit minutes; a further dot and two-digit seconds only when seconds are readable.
8.52
